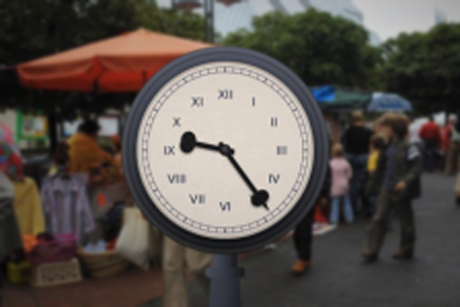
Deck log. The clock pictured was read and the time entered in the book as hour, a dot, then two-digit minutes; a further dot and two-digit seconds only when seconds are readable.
9.24
